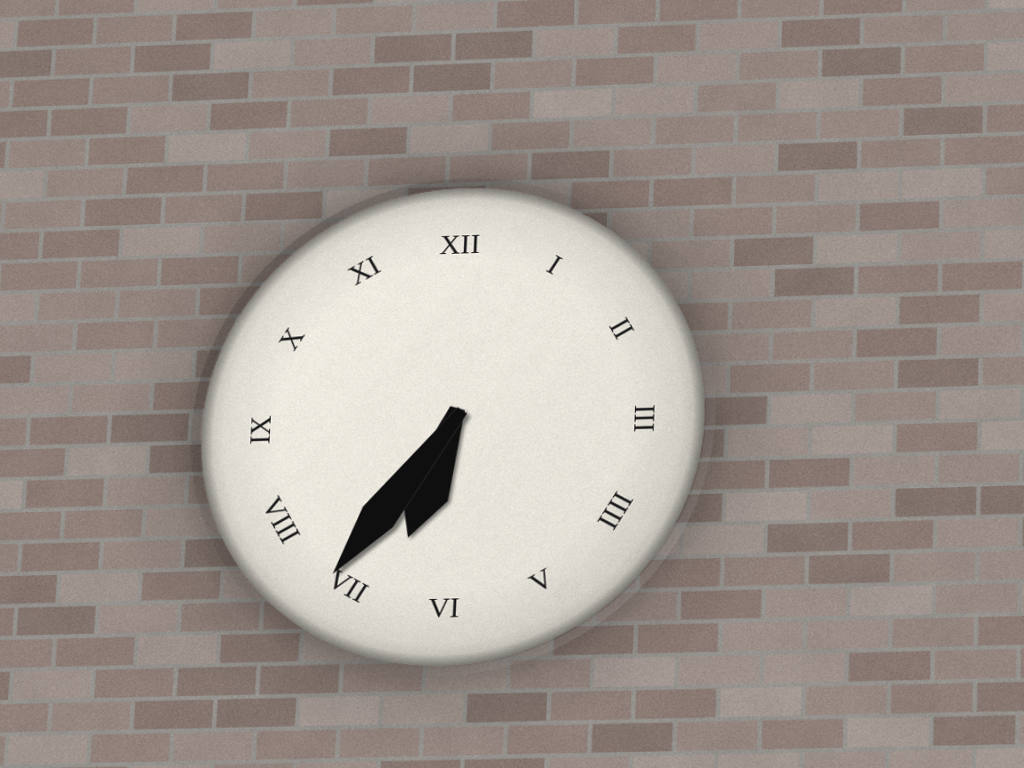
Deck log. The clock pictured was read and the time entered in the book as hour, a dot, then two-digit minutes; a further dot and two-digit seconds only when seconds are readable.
6.36
